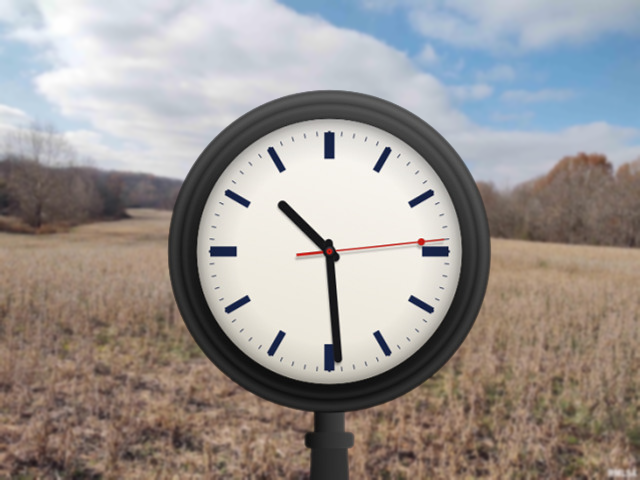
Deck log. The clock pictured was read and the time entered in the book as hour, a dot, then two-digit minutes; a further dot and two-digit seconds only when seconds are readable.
10.29.14
